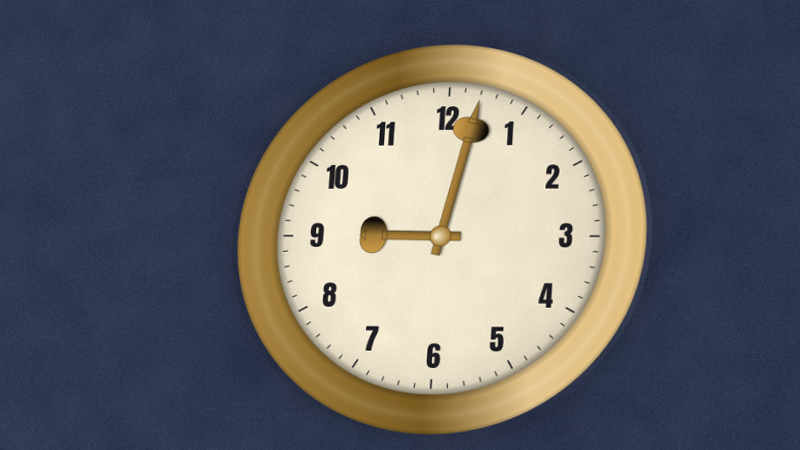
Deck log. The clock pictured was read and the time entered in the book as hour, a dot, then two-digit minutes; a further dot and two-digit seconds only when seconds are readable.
9.02
